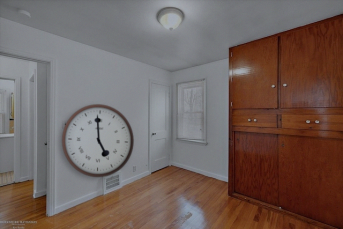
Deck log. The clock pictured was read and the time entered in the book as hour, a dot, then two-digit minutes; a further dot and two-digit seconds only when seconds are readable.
4.59
